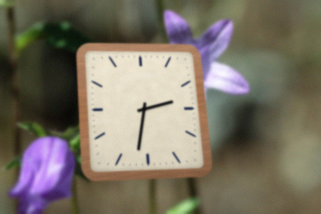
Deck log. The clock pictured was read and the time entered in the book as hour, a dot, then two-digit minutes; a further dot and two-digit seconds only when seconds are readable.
2.32
